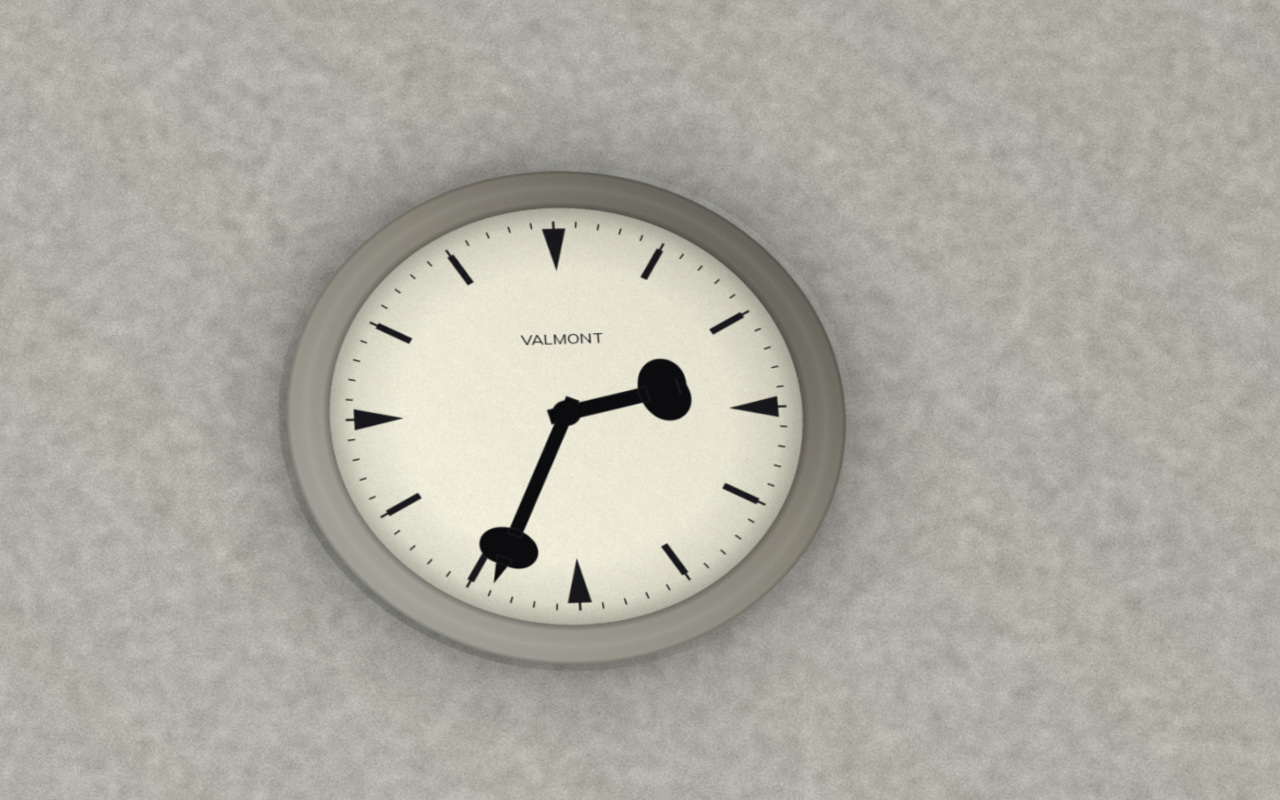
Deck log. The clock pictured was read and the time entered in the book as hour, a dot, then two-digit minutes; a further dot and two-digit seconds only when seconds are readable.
2.34
